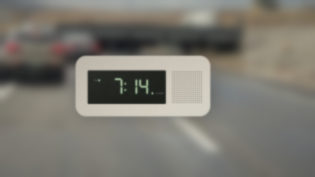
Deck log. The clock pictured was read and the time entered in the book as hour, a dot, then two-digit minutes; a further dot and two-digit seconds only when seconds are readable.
7.14
